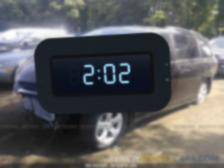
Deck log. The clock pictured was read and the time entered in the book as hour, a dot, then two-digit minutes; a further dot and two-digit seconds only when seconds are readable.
2.02
